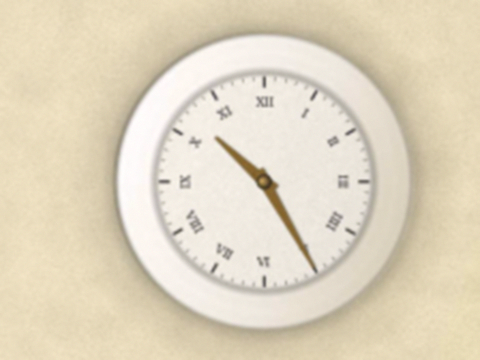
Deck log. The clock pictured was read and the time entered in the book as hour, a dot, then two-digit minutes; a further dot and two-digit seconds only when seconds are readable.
10.25
